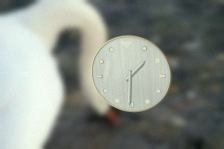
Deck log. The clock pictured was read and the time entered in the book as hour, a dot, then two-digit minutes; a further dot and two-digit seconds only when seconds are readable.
1.31
